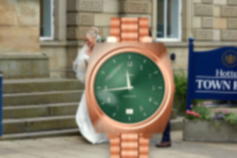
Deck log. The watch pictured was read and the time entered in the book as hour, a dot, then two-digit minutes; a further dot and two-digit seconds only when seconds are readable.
11.44
